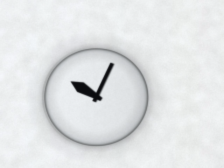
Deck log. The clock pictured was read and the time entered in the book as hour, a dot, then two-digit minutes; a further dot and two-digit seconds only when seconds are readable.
10.04
